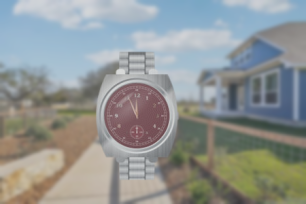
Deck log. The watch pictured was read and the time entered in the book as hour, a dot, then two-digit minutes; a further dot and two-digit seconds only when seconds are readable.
11.56
